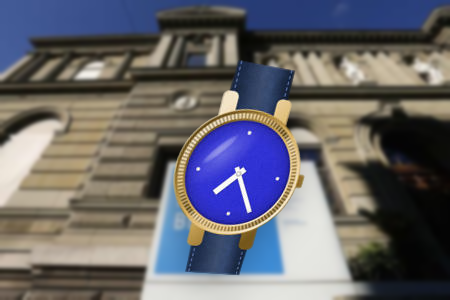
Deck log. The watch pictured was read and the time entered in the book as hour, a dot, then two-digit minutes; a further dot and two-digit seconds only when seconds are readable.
7.25
